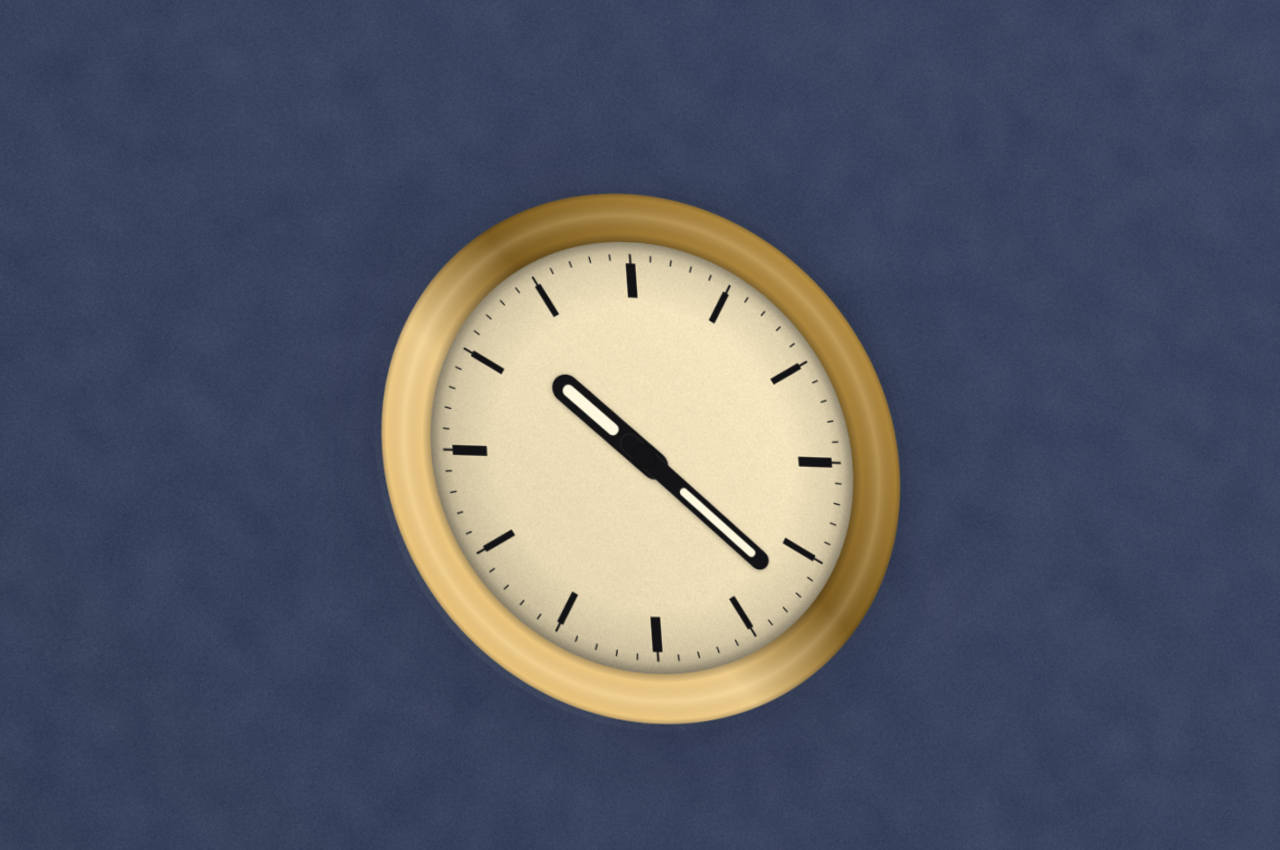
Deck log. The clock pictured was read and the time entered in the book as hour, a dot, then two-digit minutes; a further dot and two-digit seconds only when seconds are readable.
10.22
